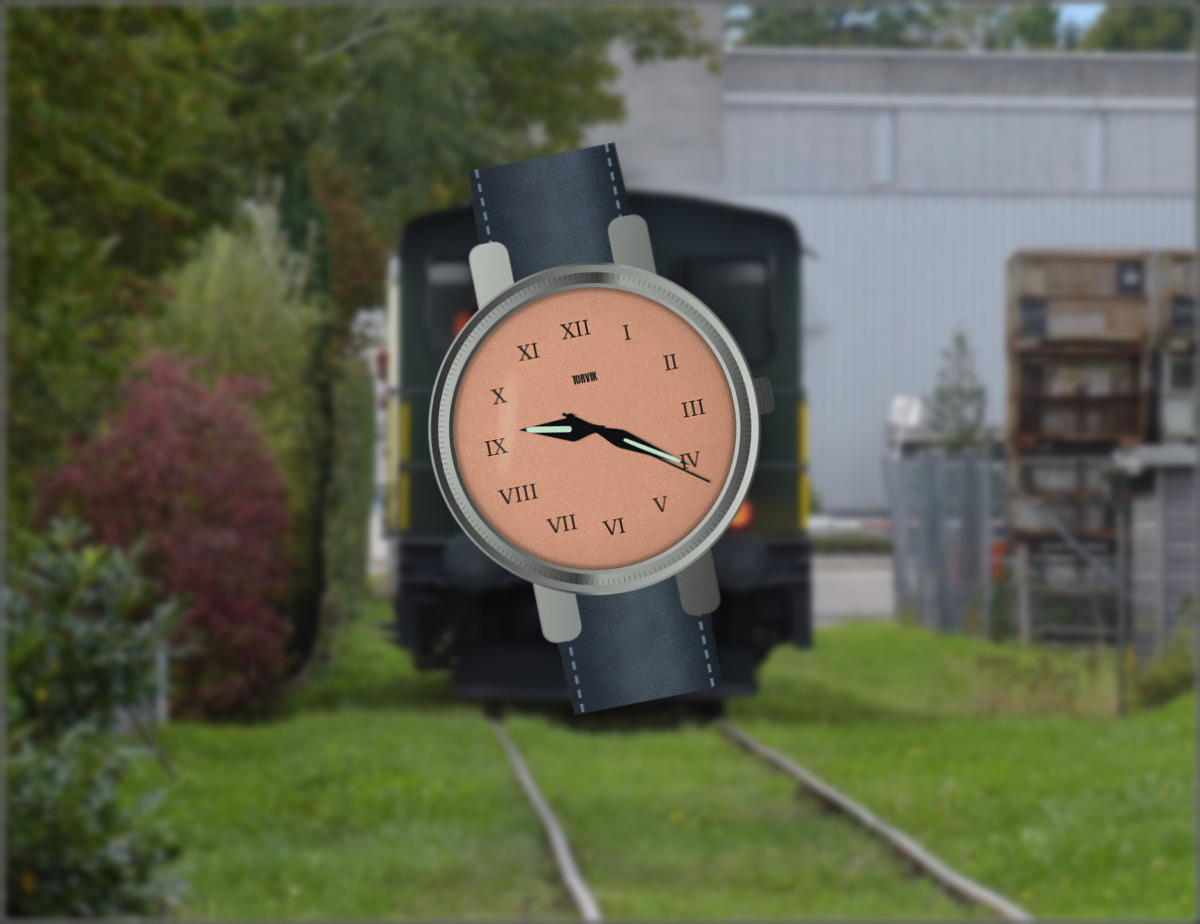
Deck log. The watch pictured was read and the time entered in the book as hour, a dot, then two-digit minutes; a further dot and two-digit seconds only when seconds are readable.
9.20.21
